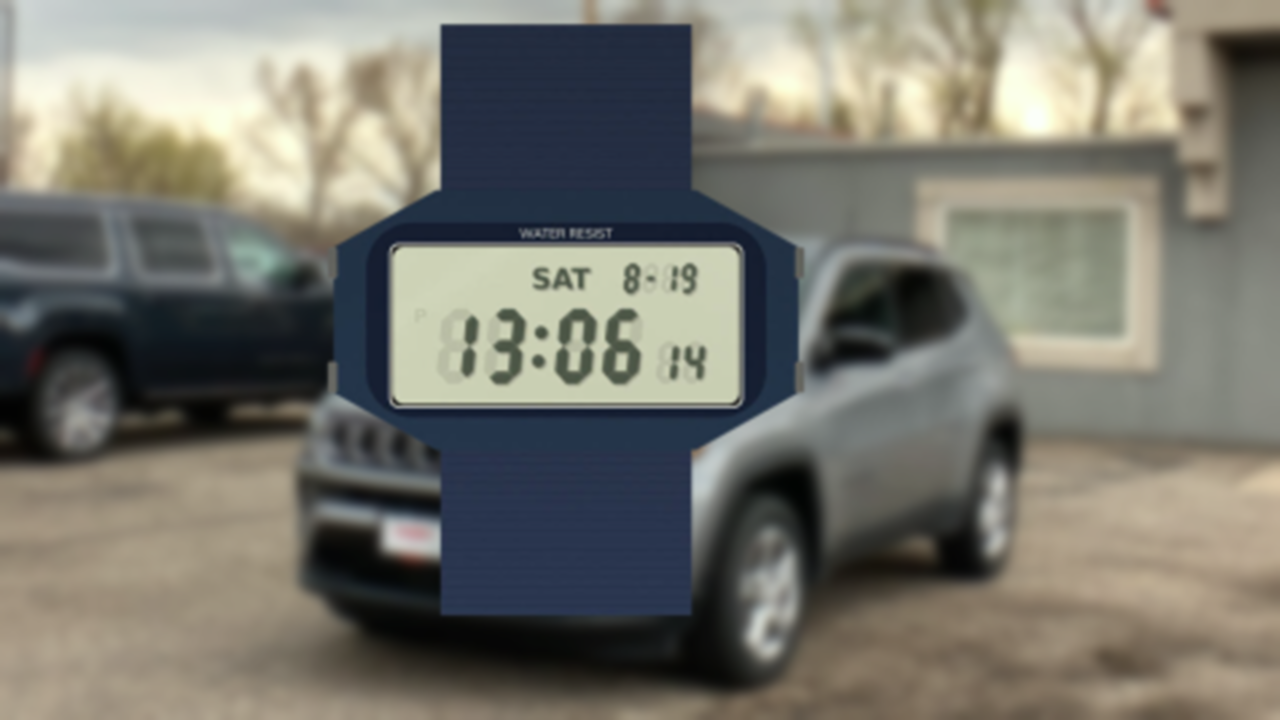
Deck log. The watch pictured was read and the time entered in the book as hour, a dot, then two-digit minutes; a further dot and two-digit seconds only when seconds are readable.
13.06.14
